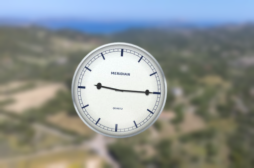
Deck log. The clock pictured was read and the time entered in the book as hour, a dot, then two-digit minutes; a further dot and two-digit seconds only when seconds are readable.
9.15
